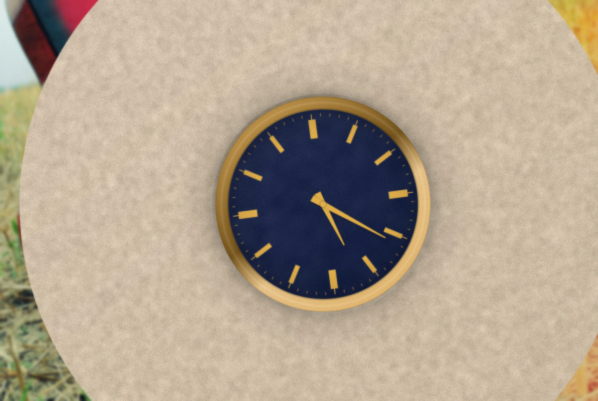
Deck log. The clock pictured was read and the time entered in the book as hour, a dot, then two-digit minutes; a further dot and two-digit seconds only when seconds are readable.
5.21
